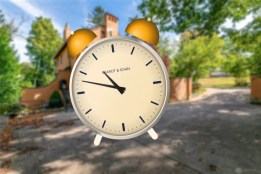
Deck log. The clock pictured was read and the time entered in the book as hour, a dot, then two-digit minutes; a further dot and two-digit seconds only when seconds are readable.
10.48
